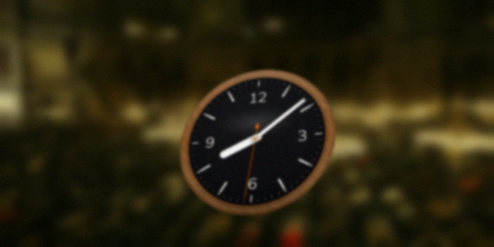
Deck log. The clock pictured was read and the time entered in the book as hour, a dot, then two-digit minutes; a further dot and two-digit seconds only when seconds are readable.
8.08.31
